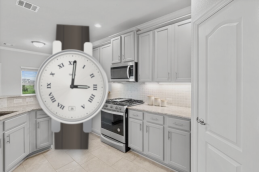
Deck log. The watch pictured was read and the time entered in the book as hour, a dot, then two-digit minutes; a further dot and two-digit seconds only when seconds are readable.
3.01
